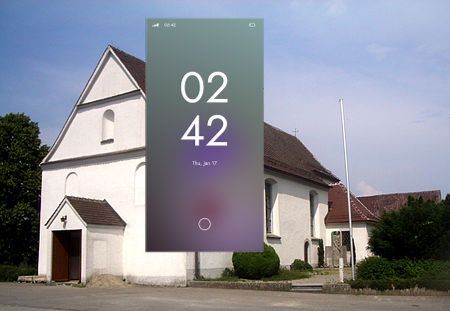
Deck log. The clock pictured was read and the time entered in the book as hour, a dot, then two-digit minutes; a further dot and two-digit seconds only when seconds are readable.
2.42
